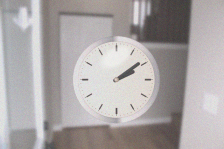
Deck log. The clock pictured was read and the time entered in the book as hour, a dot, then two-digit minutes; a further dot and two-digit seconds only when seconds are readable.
2.09
